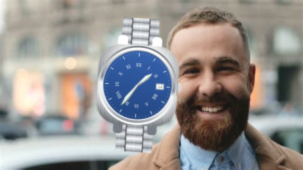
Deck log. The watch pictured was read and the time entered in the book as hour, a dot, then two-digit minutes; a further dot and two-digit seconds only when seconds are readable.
1.36
